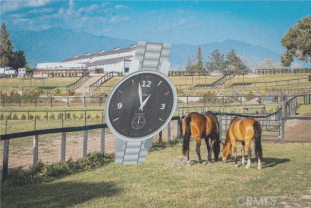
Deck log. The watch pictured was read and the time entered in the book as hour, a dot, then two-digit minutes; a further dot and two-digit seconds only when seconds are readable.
12.57
